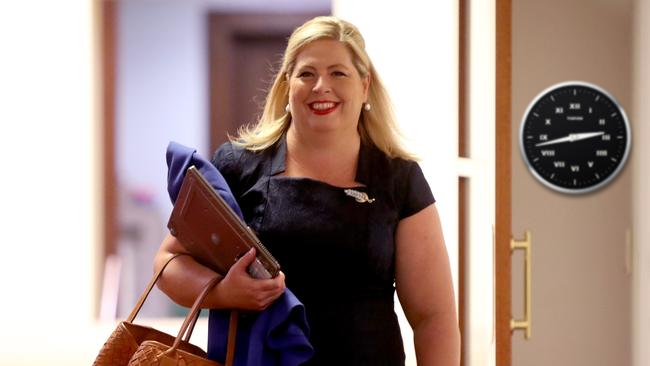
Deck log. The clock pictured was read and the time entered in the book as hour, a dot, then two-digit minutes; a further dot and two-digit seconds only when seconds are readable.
2.43
